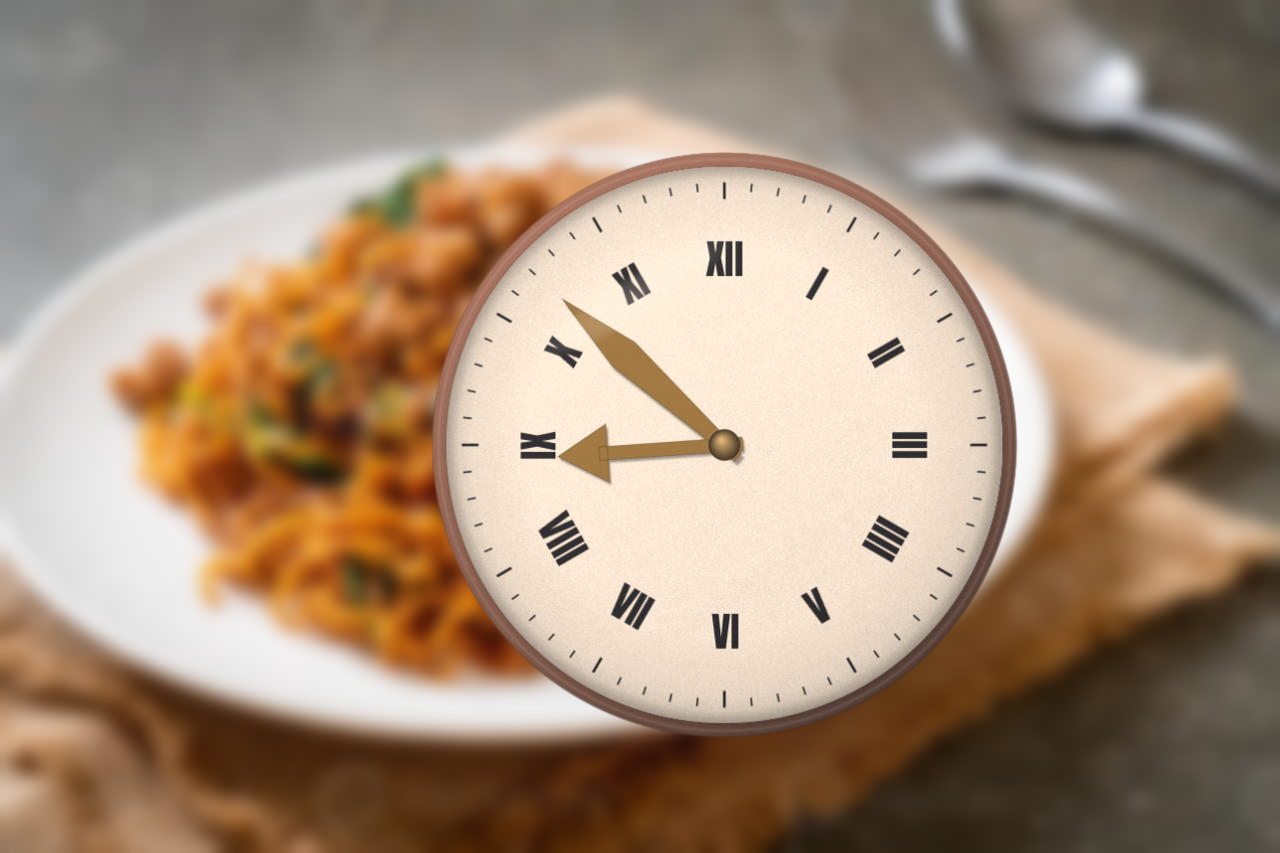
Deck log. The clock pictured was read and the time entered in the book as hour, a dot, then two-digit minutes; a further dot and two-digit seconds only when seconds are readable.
8.52
